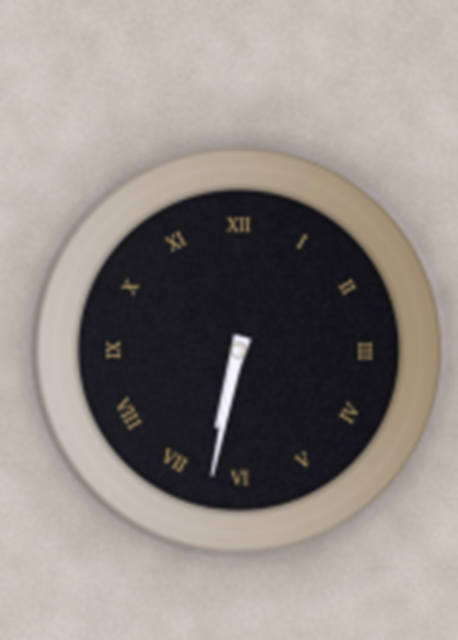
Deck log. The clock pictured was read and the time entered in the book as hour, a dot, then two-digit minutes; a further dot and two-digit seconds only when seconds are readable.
6.32
